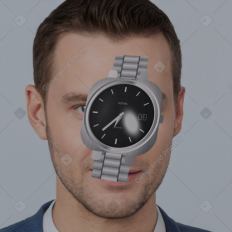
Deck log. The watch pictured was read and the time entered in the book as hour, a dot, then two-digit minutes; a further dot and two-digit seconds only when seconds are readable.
6.37
